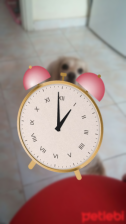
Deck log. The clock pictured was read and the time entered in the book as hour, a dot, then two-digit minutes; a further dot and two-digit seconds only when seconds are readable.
12.59
